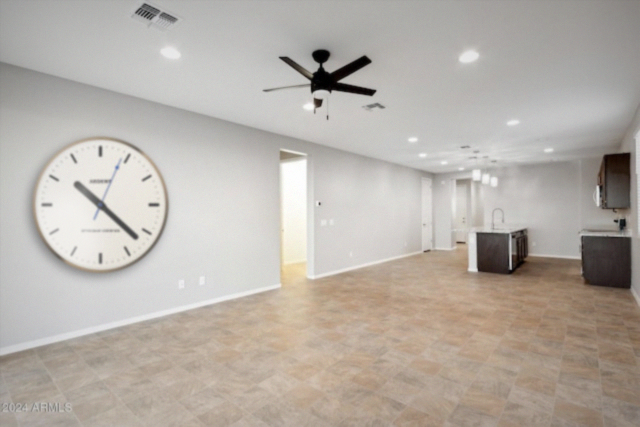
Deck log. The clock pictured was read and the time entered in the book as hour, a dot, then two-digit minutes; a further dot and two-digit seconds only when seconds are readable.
10.22.04
